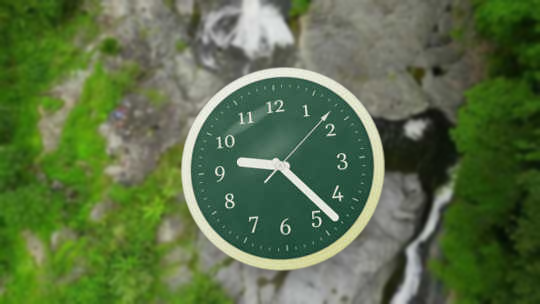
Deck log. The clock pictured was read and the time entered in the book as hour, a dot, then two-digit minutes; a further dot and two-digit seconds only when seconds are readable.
9.23.08
